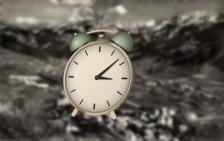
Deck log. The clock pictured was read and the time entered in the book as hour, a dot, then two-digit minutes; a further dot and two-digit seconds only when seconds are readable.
3.08
